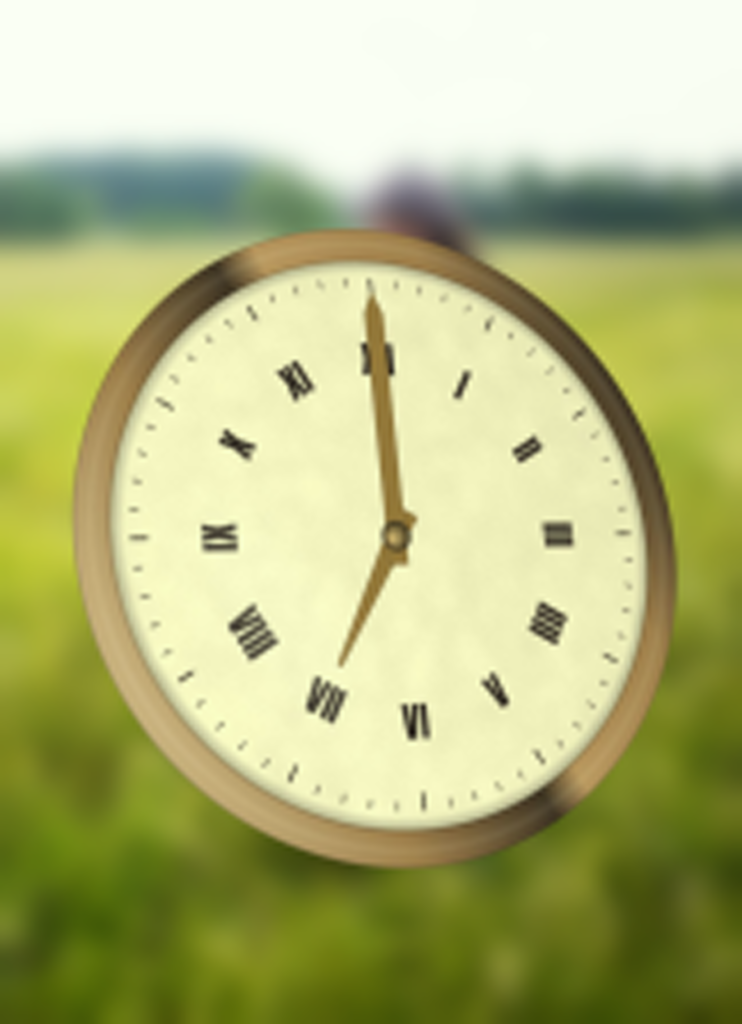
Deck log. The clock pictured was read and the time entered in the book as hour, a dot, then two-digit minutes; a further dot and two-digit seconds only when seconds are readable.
7.00
